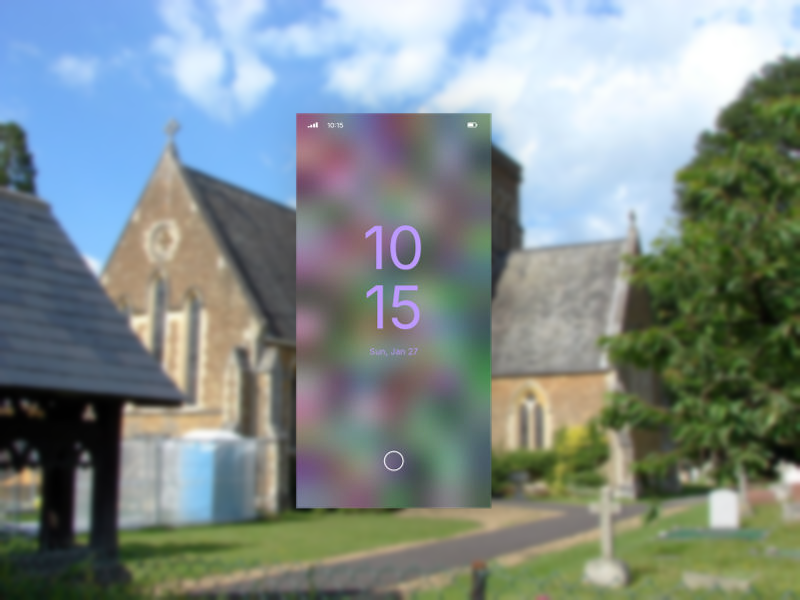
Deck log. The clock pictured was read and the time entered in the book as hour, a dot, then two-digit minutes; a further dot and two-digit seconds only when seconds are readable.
10.15
